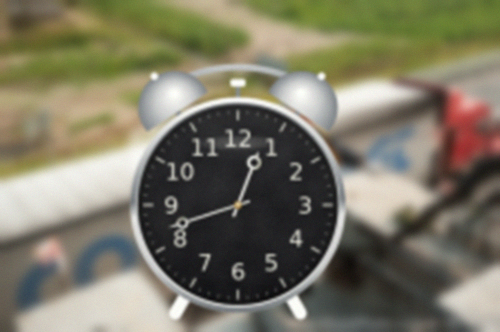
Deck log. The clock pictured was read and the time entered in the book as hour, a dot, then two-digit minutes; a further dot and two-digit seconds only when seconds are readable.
12.42
